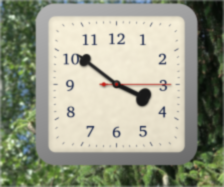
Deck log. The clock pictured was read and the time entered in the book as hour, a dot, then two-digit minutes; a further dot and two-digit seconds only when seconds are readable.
3.51.15
